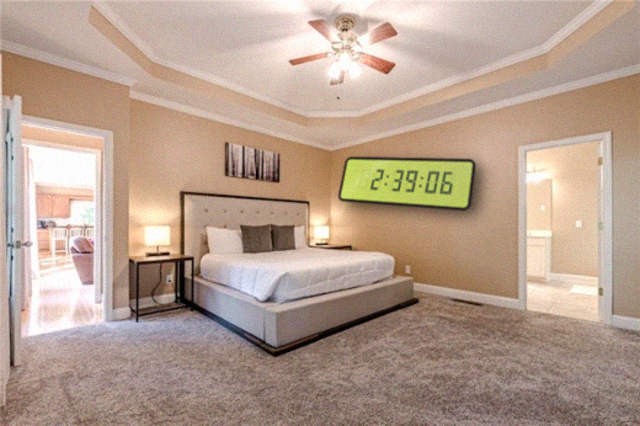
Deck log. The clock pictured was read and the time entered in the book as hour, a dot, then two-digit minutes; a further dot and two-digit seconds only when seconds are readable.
2.39.06
